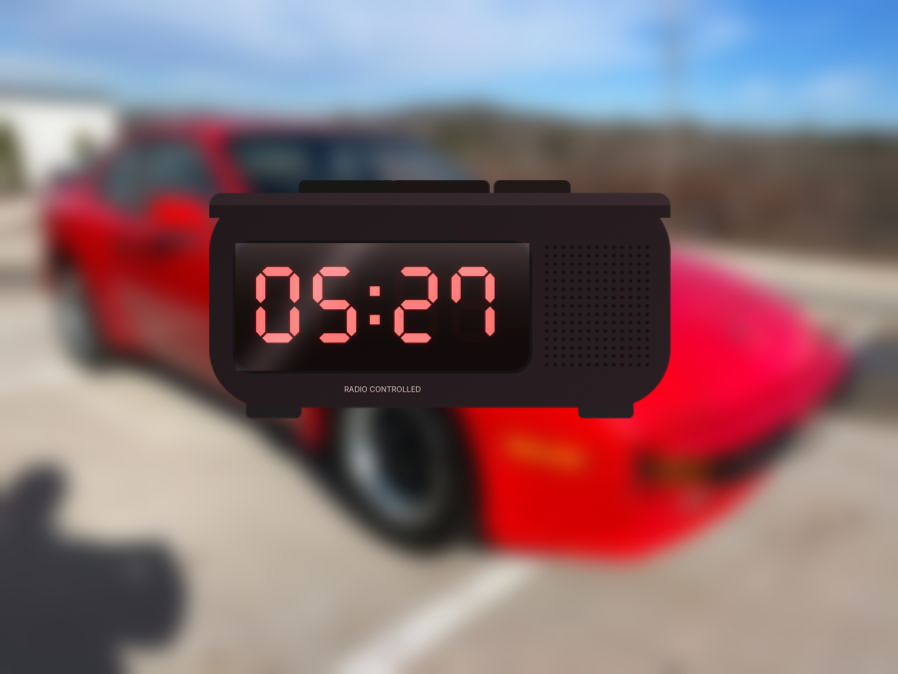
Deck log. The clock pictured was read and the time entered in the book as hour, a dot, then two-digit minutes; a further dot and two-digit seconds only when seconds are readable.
5.27
